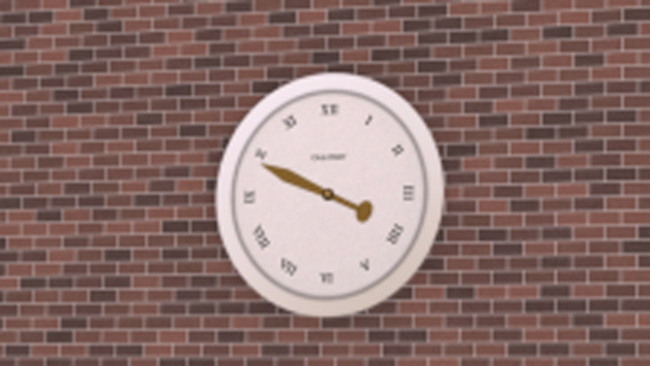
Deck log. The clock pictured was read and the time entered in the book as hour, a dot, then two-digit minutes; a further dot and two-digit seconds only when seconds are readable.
3.49
